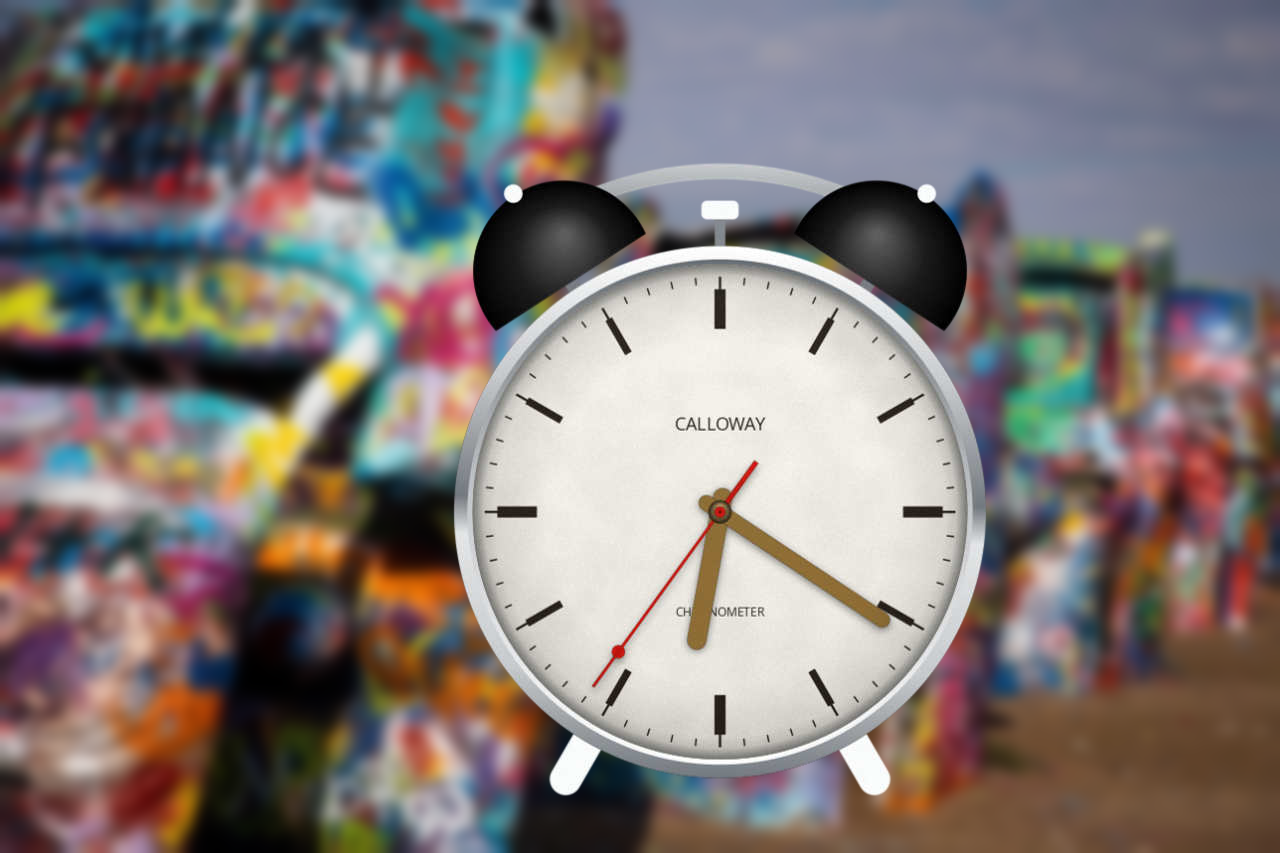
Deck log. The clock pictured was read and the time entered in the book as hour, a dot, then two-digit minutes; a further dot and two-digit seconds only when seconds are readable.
6.20.36
